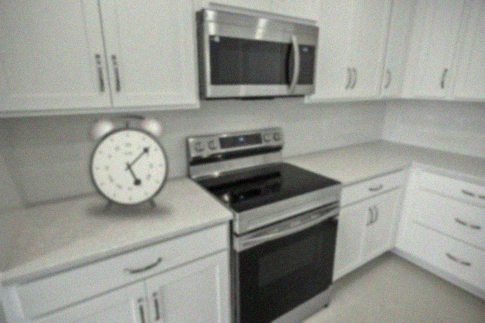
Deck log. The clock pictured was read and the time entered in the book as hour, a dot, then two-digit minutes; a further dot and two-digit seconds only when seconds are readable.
5.08
